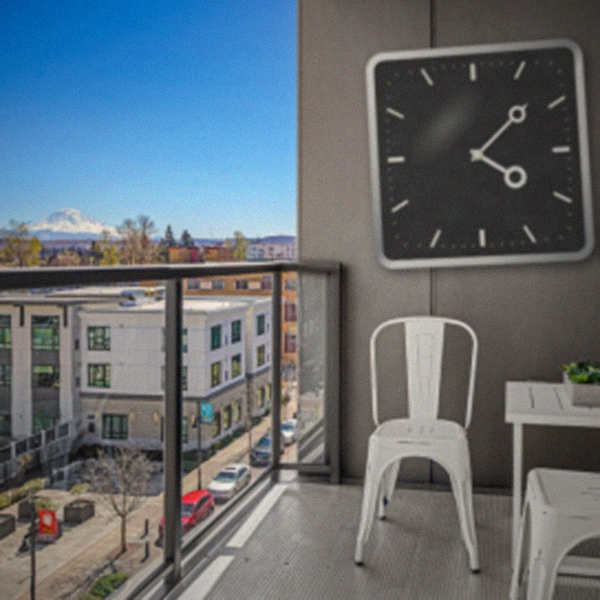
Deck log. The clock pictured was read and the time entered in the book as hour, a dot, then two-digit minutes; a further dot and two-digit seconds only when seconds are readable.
4.08
